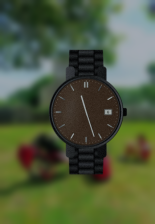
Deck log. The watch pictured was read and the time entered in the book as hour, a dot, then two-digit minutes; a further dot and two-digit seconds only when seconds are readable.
11.27
